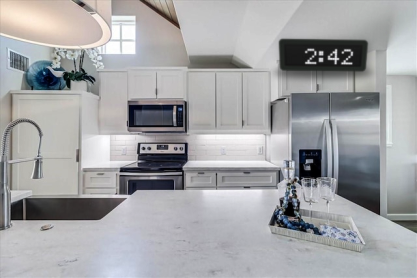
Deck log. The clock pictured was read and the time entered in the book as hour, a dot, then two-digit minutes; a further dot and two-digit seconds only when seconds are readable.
2.42
